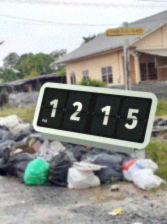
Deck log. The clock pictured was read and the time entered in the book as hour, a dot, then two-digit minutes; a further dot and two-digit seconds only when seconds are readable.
12.15
